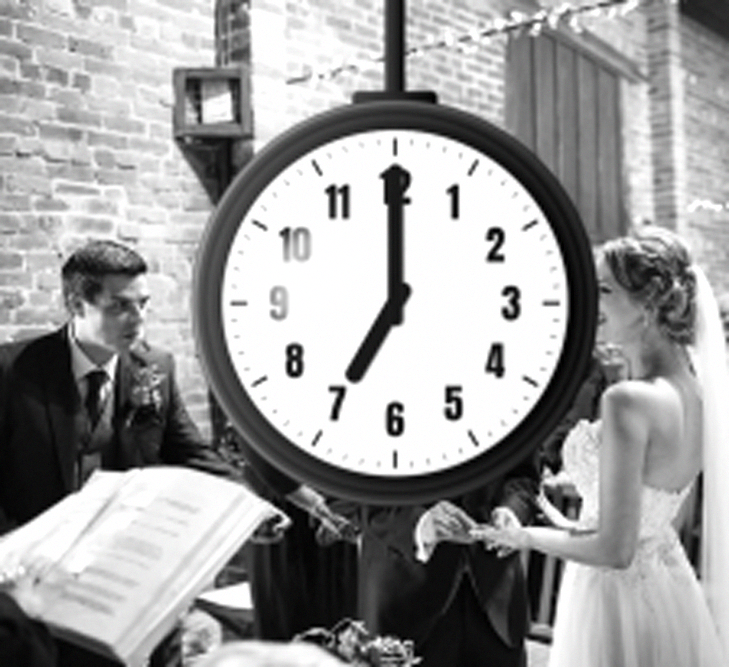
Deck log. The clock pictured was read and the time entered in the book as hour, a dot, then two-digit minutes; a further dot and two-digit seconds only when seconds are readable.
7.00
